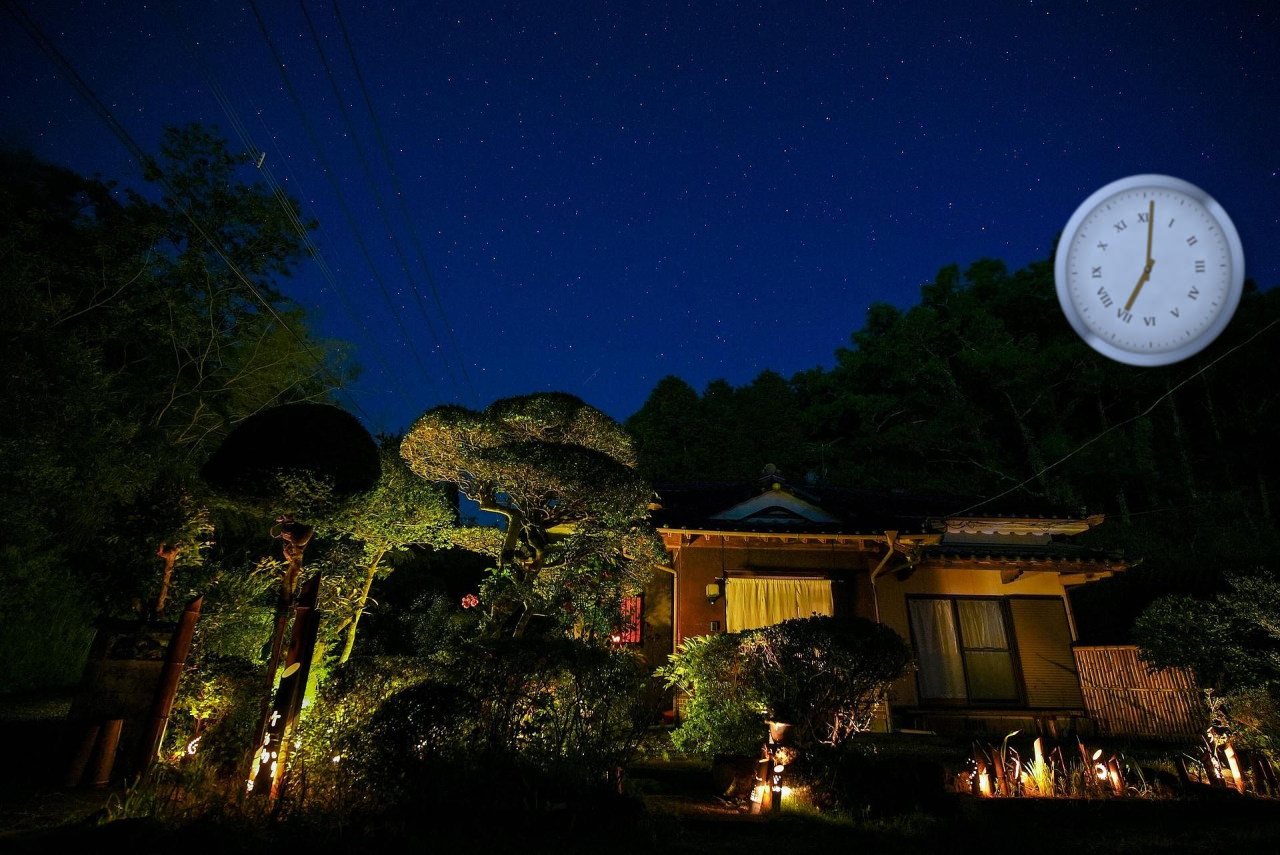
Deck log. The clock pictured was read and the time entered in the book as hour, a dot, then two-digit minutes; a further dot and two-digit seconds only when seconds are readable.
7.01
